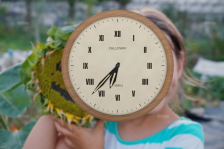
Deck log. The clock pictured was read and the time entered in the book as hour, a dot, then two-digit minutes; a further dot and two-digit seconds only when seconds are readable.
6.37
